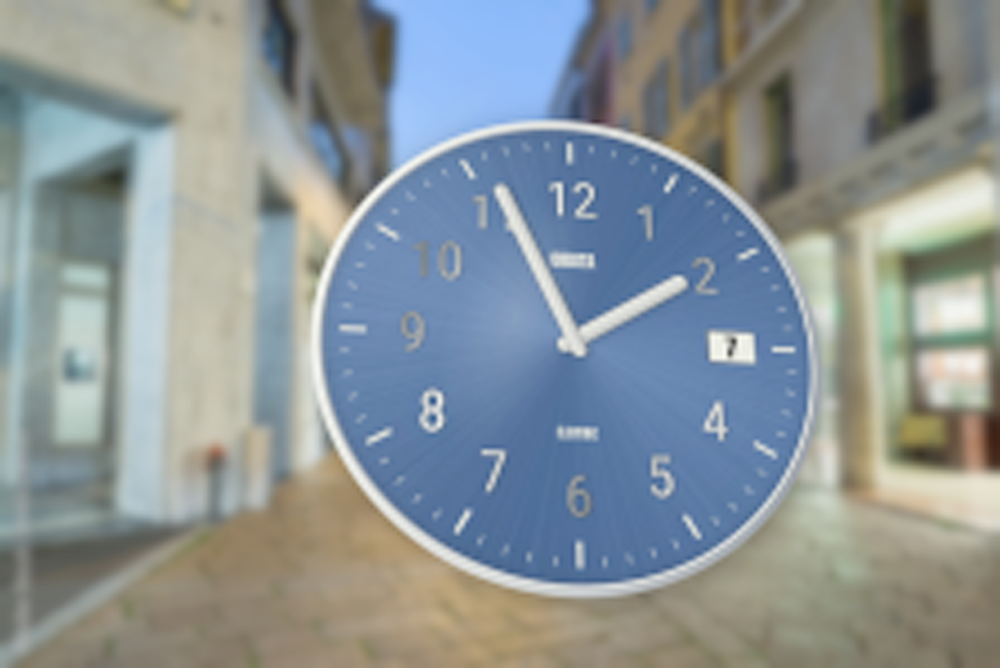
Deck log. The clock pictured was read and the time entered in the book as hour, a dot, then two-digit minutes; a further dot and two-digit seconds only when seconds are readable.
1.56
